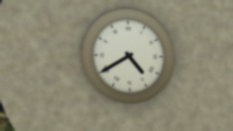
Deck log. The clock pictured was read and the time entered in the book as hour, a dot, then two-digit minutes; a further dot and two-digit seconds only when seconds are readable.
4.40
